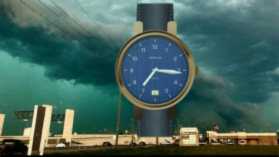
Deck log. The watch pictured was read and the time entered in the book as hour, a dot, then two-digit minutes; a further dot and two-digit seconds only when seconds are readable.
7.16
